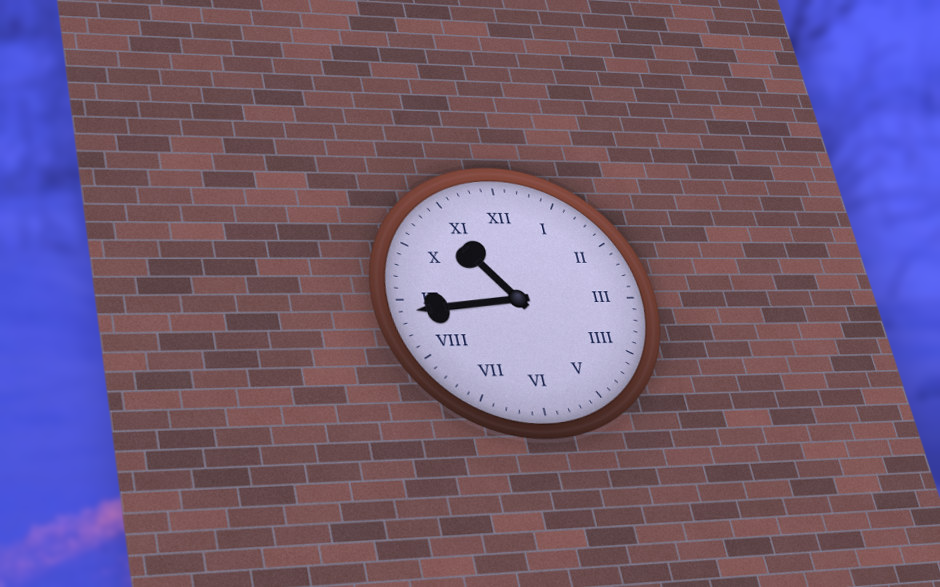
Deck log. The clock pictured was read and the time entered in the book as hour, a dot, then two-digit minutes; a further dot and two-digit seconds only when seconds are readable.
10.44
